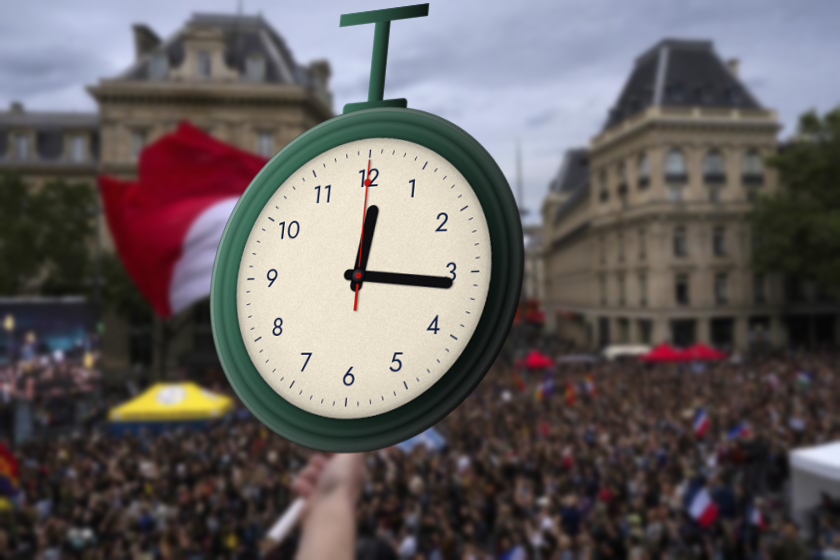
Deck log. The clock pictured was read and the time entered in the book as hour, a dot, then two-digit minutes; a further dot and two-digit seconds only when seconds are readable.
12.16.00
